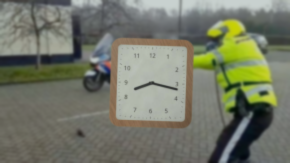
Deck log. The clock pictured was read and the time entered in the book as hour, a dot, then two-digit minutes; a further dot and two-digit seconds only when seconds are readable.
8.17
